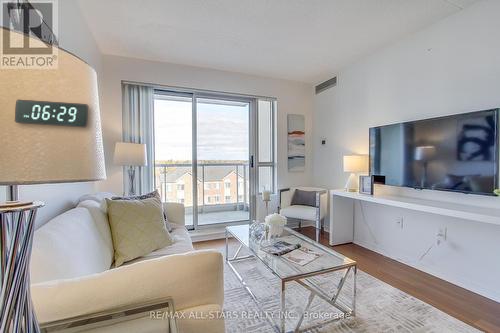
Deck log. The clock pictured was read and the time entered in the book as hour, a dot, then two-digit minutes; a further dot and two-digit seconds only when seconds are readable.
6.29
